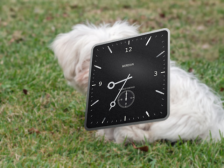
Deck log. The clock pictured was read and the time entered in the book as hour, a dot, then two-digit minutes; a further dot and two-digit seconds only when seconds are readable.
8.35
